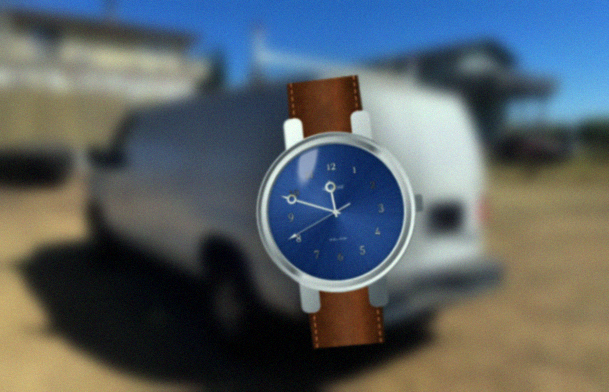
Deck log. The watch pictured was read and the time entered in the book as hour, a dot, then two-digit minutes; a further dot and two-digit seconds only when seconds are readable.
11.48.41
